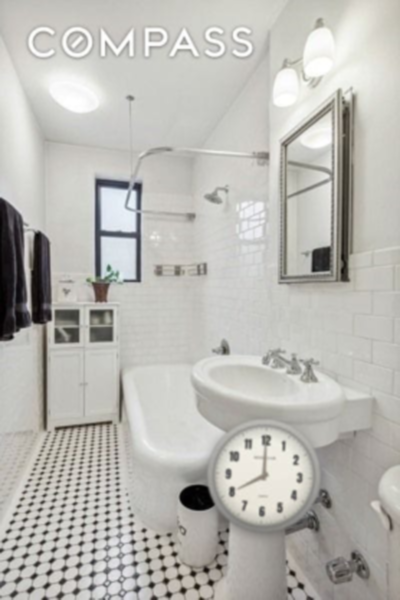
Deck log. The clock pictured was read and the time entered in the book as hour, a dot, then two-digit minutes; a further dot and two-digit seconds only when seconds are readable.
8.00
